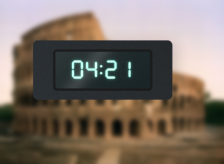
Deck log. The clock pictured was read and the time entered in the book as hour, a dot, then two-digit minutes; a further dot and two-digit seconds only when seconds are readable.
4.21
